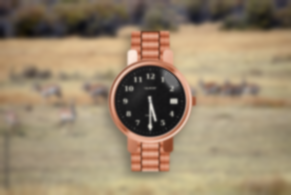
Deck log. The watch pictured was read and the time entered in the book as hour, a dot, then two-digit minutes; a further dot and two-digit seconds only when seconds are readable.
5.30
